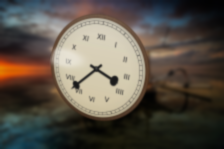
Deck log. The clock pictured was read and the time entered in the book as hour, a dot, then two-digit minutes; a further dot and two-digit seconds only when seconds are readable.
3.37
